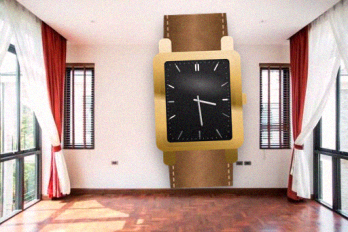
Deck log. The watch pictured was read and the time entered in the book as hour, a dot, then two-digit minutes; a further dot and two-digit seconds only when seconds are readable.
3.29
